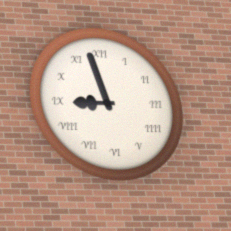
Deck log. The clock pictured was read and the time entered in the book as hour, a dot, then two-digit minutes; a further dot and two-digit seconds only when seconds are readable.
8.58
